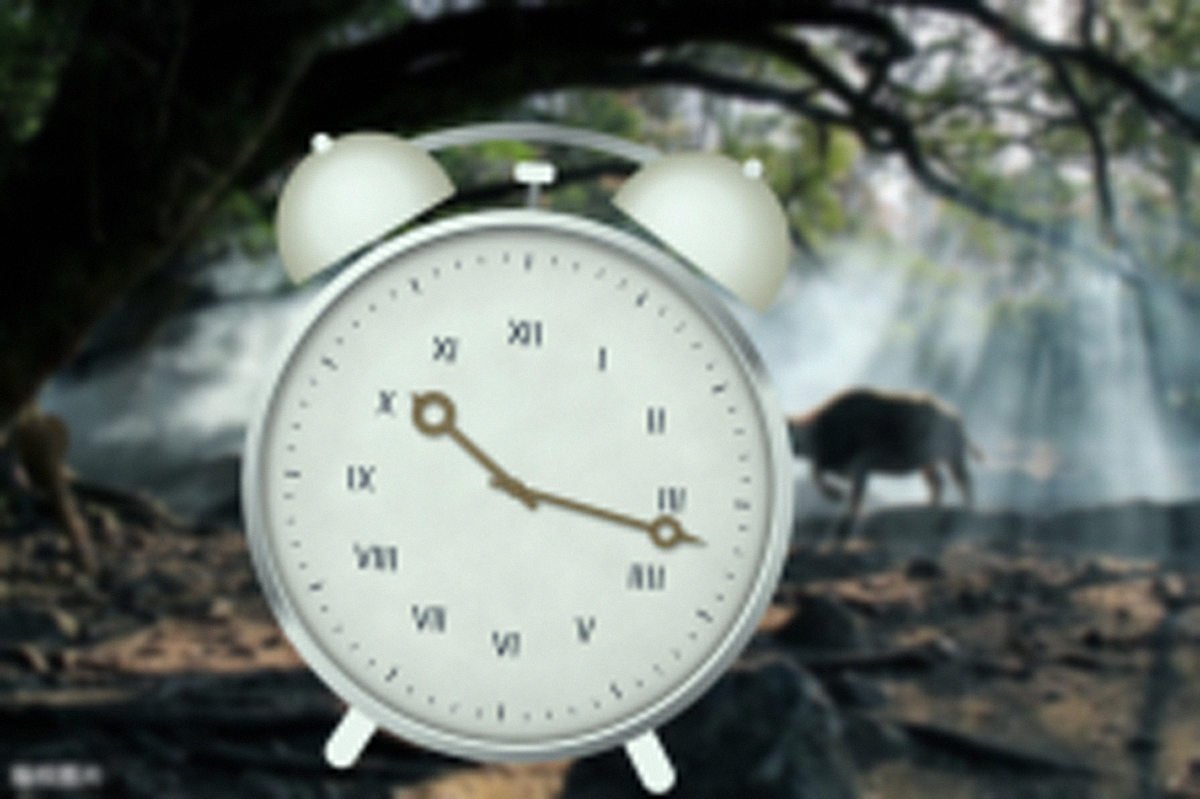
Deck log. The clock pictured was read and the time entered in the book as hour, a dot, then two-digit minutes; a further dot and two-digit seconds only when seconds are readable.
10.17
